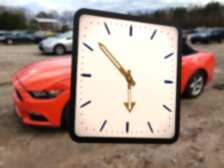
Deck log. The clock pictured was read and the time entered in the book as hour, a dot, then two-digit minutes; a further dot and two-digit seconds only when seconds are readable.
5.52
